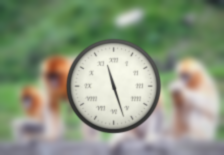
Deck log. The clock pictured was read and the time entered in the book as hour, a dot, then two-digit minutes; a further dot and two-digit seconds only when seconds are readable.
11.27
